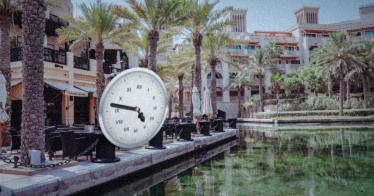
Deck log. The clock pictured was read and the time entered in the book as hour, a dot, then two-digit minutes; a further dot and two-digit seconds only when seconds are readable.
4.47
